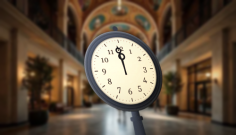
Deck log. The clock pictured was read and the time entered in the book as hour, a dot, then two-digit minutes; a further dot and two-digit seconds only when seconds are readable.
11.59
